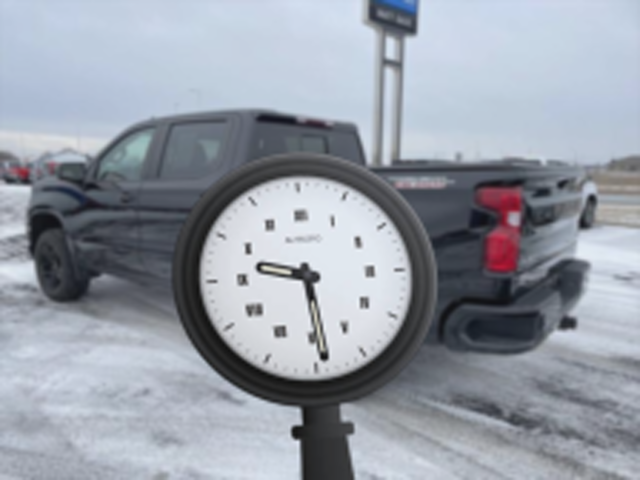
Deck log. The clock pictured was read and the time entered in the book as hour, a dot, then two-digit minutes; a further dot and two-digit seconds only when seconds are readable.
9.29
